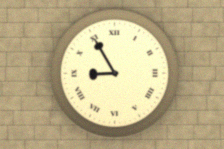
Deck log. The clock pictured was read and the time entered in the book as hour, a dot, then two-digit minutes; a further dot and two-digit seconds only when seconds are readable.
8.55
